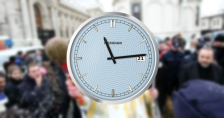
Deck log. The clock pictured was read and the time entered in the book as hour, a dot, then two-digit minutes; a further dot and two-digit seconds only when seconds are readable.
11.14
